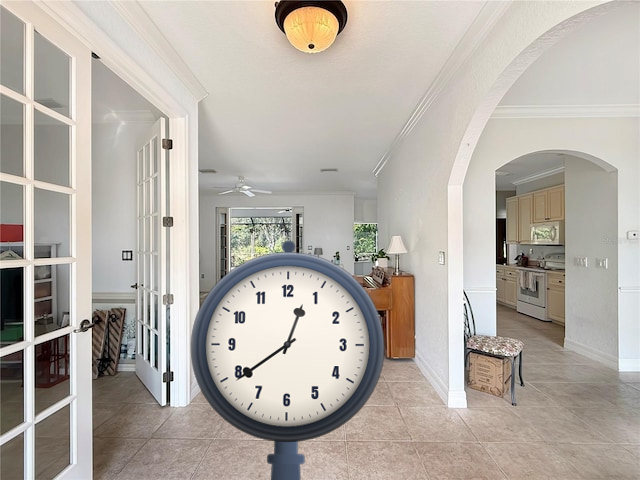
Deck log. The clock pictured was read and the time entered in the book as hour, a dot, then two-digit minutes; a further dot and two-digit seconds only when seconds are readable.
12.39
